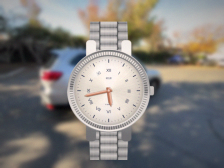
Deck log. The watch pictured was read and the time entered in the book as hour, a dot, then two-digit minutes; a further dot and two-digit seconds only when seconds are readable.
5.43
